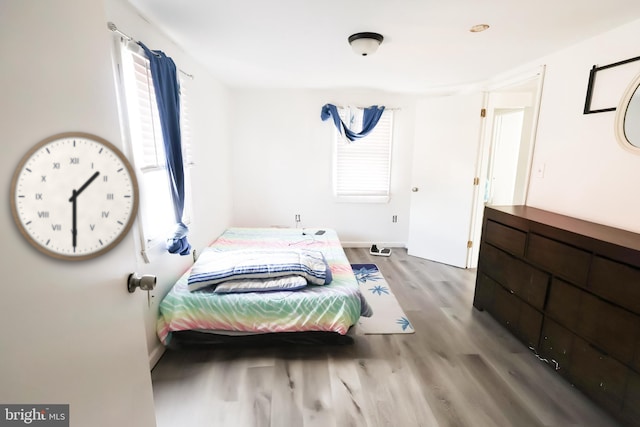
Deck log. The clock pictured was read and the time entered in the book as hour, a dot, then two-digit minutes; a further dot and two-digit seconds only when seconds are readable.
1.30
